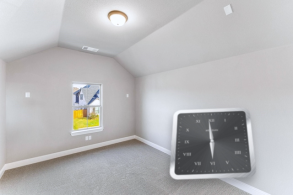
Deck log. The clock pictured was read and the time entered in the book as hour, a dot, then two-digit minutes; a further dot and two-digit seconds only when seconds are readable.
5.59
